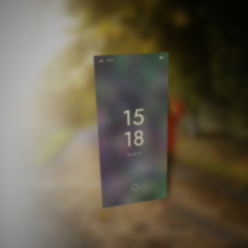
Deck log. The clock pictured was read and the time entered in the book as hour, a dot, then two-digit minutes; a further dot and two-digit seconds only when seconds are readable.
15.18
